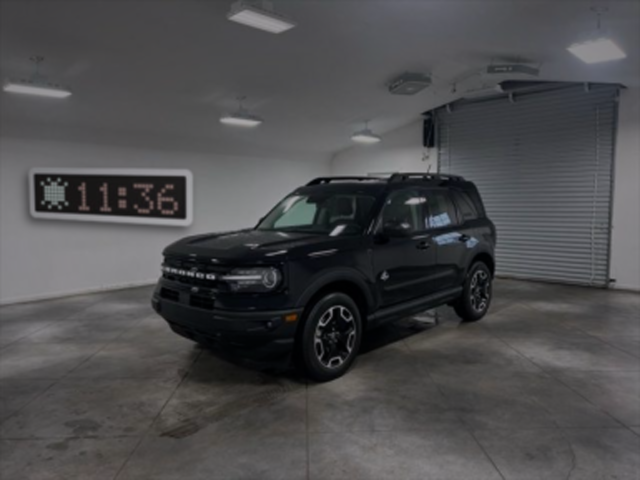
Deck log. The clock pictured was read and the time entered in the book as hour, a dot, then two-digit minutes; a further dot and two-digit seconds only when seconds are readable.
11.36
